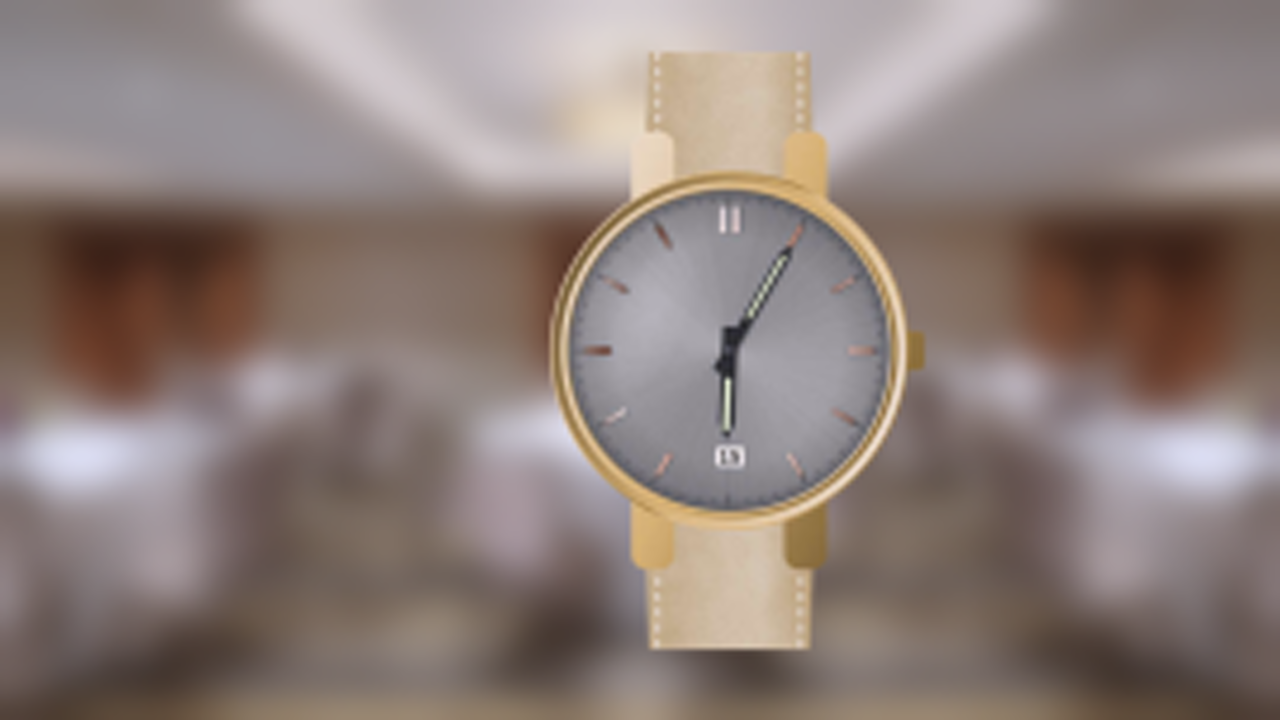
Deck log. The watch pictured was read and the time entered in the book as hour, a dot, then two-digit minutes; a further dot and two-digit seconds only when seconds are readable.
6.05
